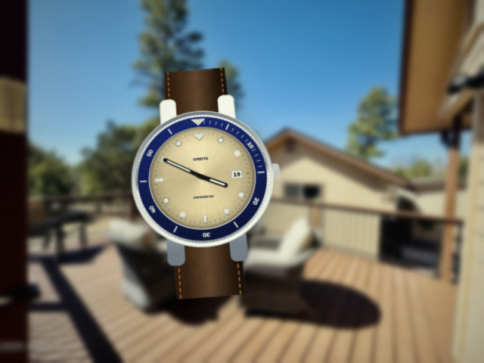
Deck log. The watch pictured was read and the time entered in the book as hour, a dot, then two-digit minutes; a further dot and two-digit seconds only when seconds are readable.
3.50
